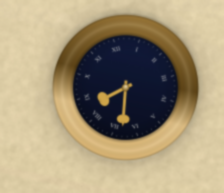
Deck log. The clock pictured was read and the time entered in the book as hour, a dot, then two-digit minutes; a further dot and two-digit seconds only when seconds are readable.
8.33
